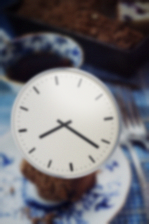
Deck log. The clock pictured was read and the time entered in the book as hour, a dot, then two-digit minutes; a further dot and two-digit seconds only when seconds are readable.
8.22
